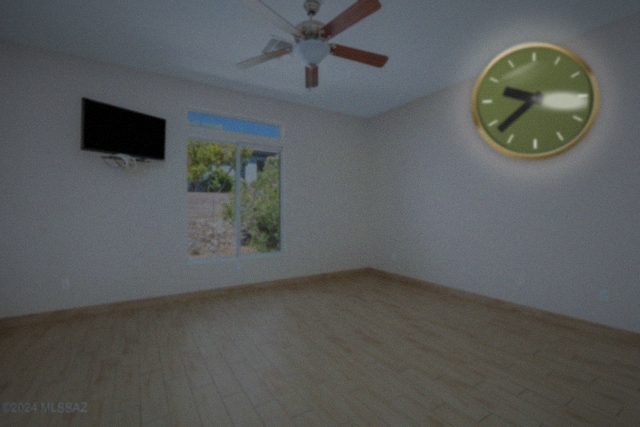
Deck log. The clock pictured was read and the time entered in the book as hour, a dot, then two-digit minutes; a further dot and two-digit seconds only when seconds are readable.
9.38
